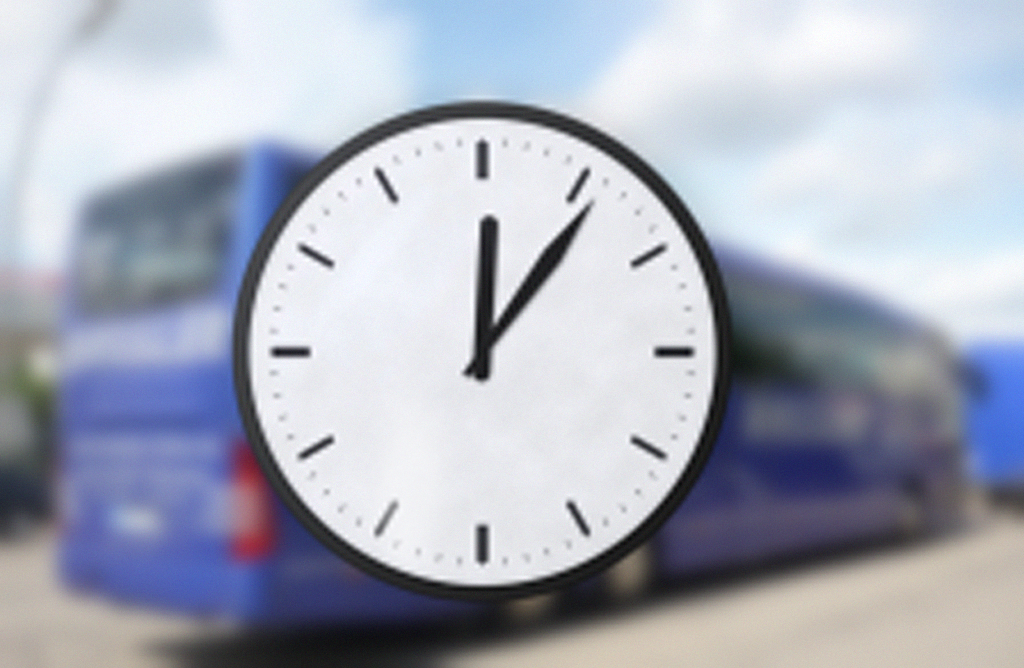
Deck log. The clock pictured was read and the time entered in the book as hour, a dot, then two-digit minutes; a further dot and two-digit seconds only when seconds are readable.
12.06
